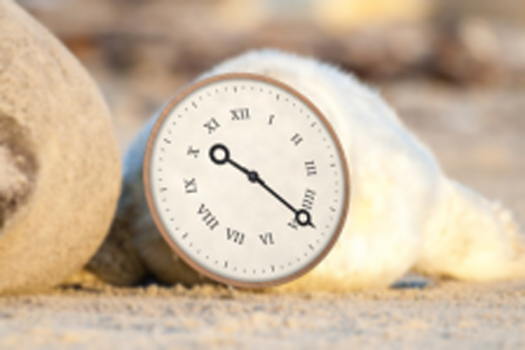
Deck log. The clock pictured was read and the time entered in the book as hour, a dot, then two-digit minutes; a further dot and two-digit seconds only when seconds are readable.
10.23
